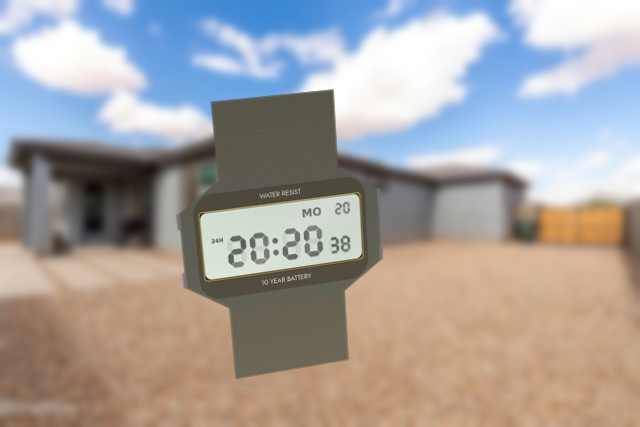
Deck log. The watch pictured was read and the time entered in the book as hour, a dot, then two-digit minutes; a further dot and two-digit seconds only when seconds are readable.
20.20.38
